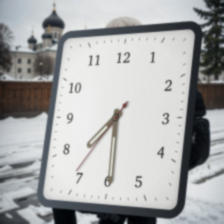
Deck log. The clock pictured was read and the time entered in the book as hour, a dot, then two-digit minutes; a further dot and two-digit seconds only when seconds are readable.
7.29.36
